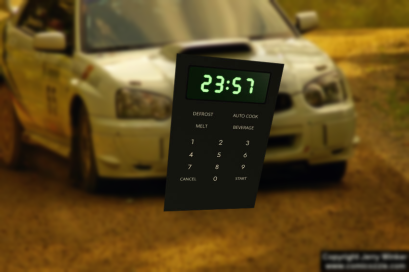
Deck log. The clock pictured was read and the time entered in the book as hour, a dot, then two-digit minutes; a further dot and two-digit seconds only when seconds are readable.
23.57
